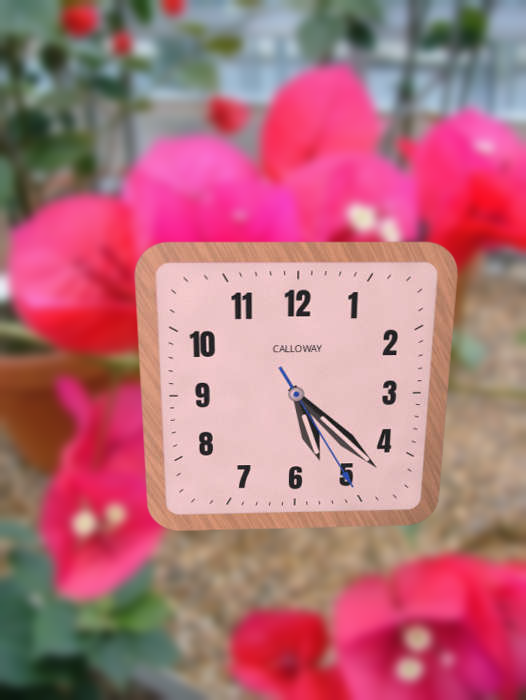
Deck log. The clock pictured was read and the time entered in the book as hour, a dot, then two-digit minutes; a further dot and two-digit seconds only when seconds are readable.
5.22.25
